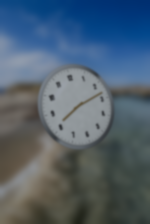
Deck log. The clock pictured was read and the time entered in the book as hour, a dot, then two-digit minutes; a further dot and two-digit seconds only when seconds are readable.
8.13
